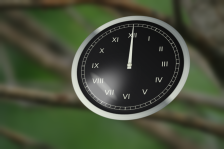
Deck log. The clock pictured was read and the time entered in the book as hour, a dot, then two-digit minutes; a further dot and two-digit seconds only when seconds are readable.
12.00
